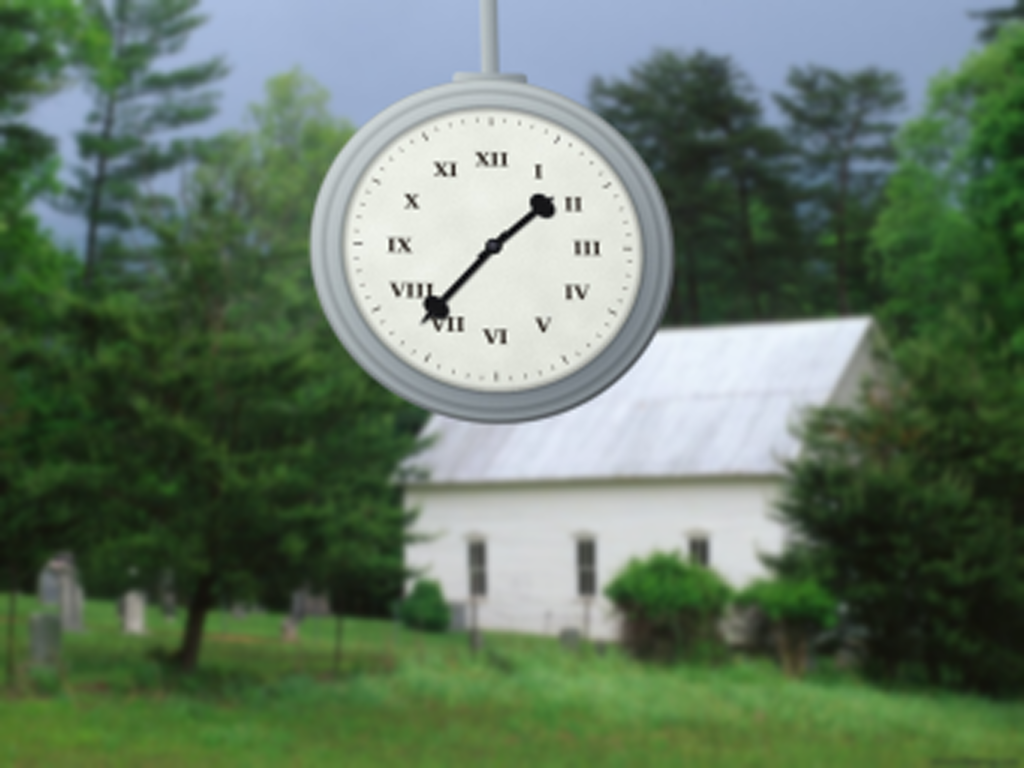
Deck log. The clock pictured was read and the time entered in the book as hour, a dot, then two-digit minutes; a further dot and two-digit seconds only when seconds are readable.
1.37
